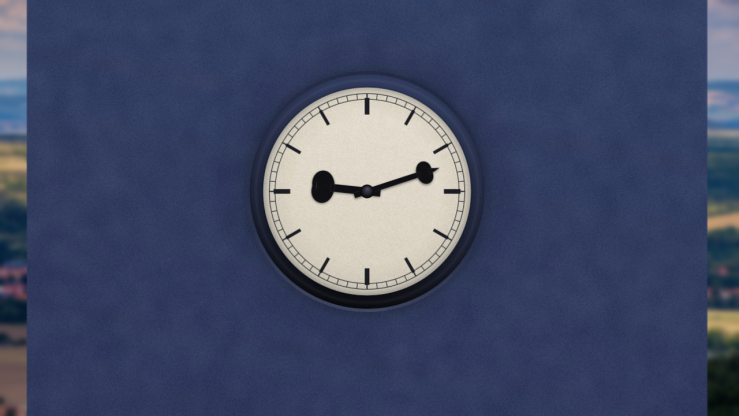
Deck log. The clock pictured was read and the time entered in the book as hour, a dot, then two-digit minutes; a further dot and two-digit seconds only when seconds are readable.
9.12
